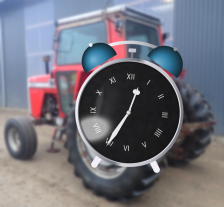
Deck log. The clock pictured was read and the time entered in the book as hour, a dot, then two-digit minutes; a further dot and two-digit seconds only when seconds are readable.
12.35
